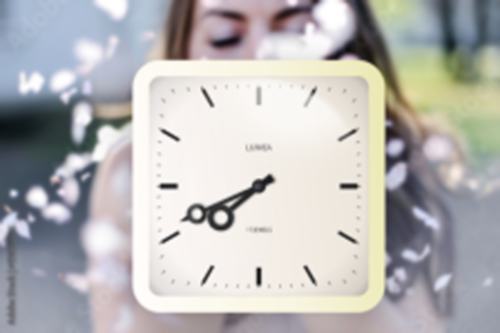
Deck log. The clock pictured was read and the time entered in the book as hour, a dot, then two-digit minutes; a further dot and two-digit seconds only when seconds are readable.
7.41
